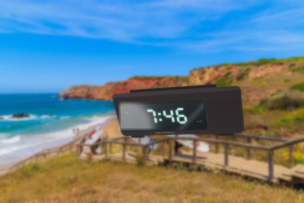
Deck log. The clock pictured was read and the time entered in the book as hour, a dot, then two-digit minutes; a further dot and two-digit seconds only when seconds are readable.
7.46
